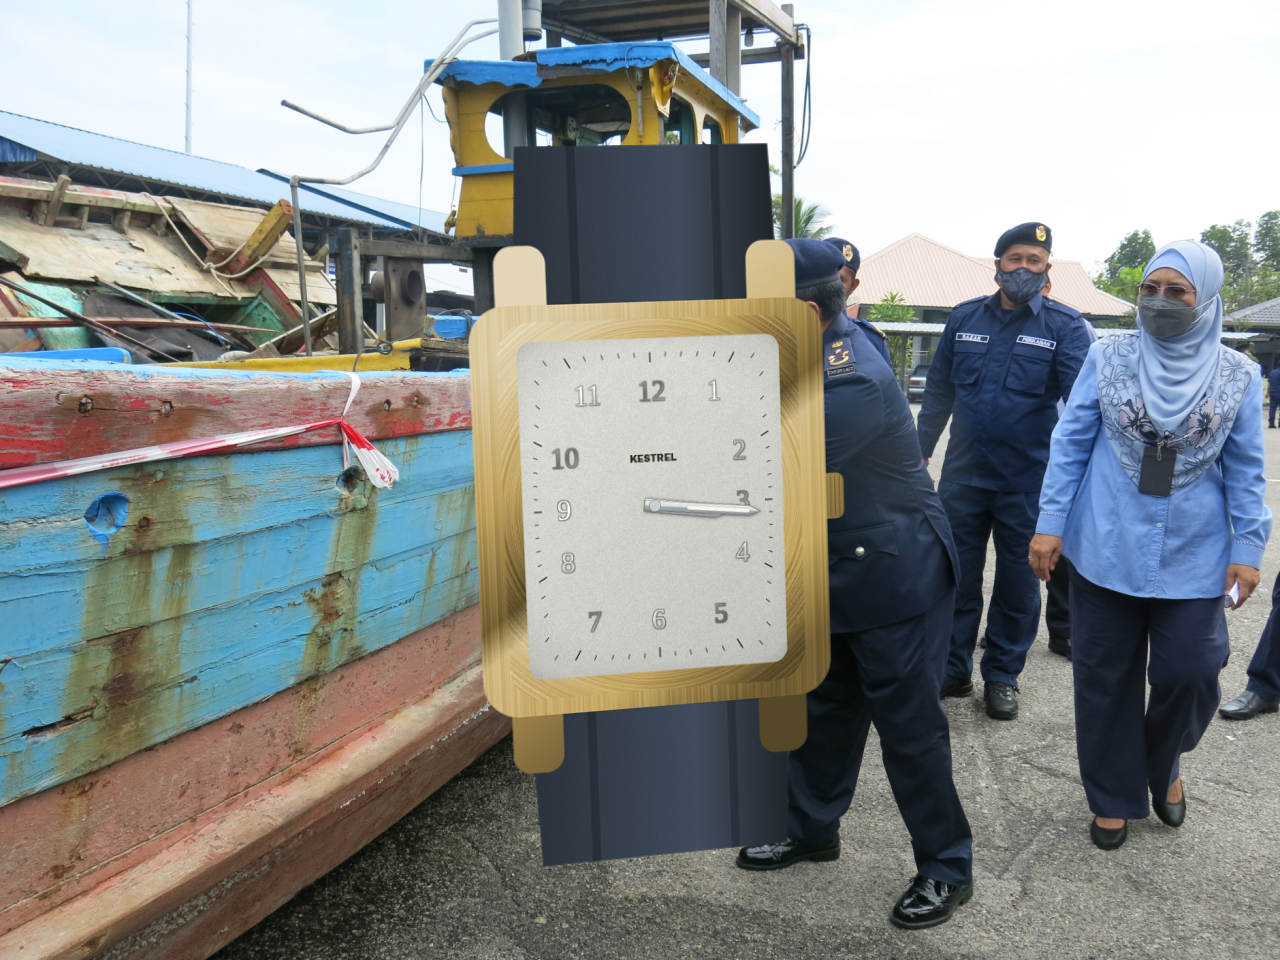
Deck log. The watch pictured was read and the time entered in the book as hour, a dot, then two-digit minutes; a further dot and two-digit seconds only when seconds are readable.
3.16
